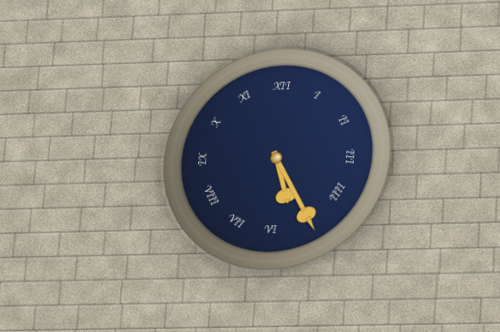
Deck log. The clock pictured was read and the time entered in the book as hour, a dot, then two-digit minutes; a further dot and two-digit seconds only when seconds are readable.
5.25
